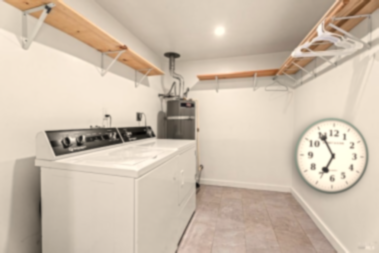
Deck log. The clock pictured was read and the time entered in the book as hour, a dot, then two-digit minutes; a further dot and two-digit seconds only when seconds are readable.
6.55
